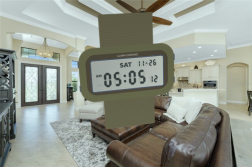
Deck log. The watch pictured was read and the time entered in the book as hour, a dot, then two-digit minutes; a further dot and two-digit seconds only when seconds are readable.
5.05.12
